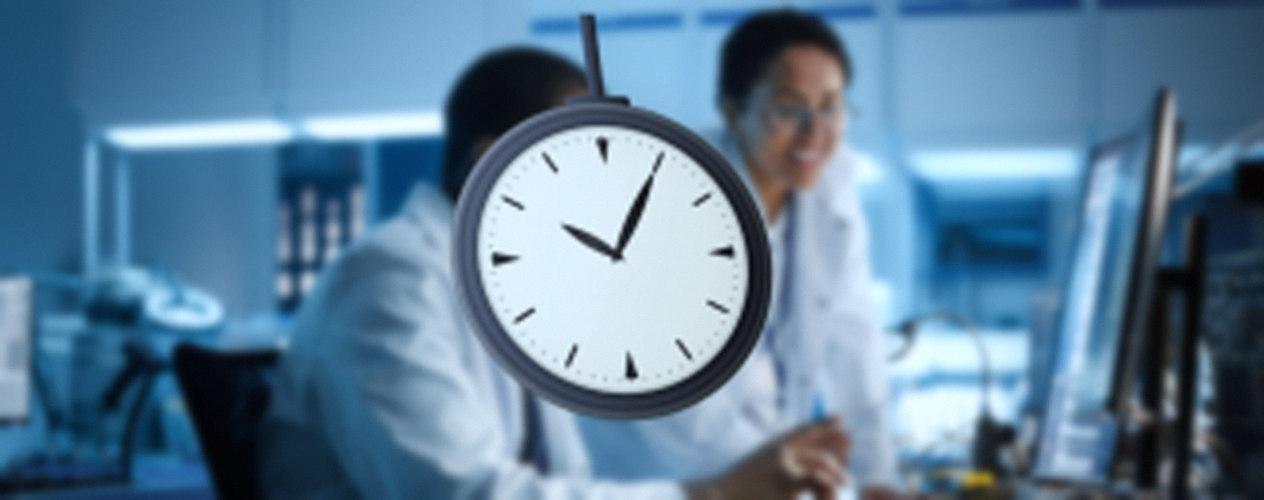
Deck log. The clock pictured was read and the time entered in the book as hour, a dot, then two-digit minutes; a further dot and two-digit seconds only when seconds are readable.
10.05
